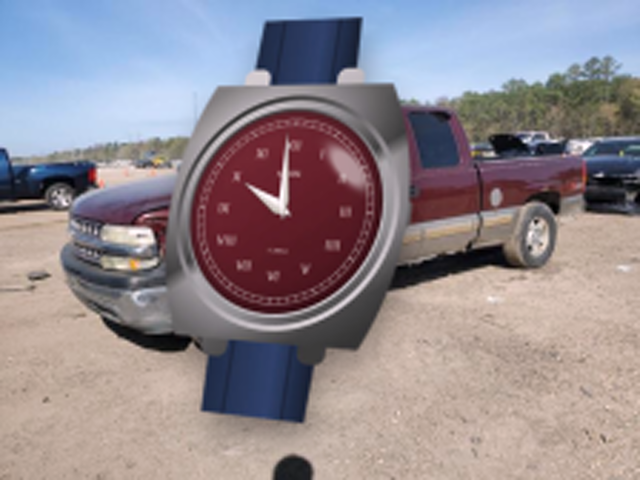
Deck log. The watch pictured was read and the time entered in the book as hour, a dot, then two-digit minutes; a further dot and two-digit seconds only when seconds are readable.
9.59
